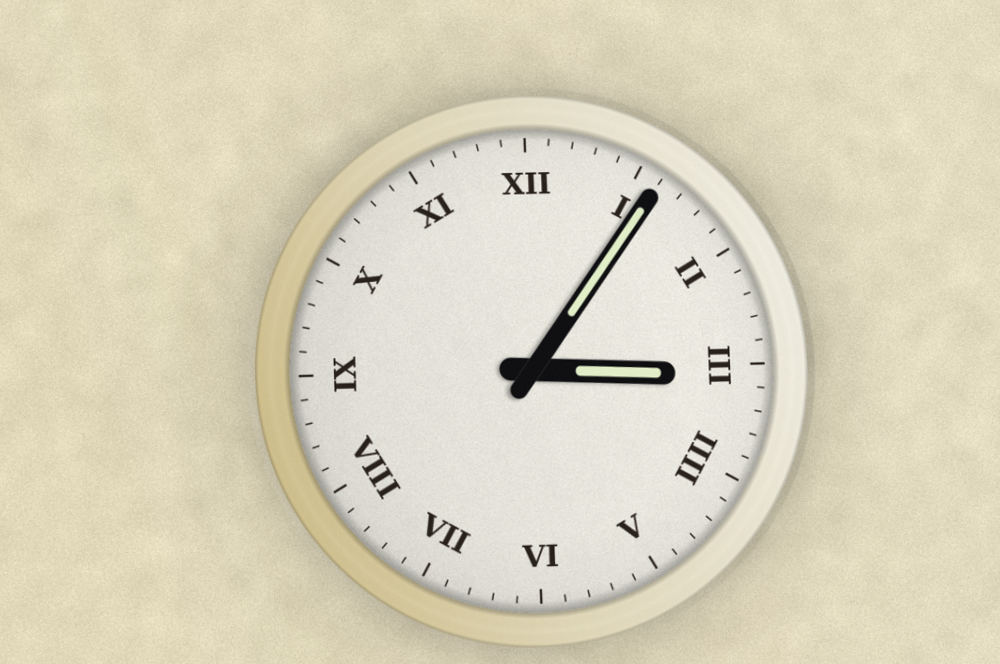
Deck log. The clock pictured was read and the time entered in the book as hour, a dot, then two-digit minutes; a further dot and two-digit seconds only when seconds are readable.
3.06
